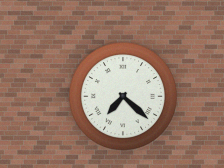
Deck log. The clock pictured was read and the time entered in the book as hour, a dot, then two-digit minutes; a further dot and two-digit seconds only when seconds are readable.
7.22
